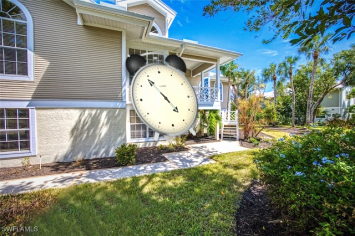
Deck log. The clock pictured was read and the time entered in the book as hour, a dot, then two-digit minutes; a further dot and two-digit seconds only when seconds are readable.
4.54
